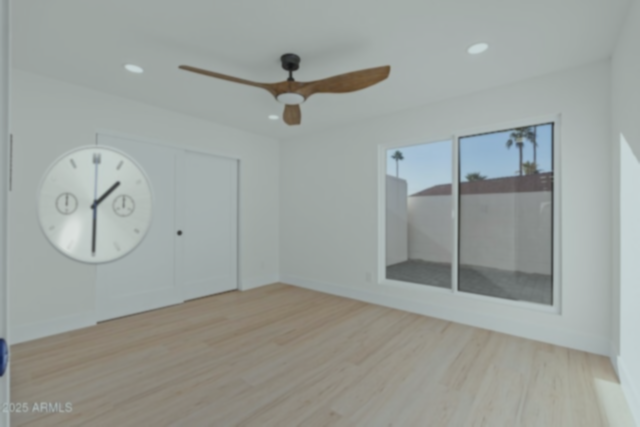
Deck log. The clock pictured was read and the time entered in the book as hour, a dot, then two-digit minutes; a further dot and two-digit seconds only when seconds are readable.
1.30
